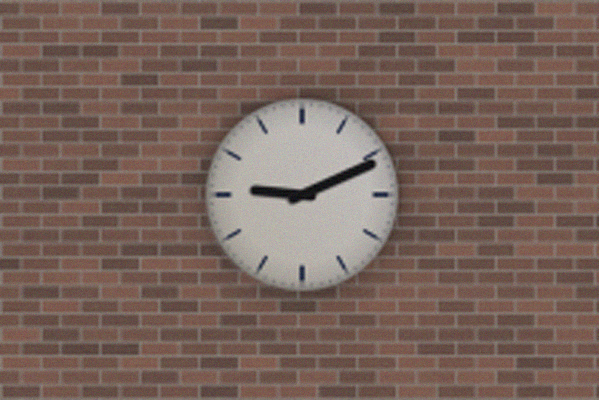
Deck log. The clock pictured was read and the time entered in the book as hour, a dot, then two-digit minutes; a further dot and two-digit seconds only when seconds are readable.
9.11
